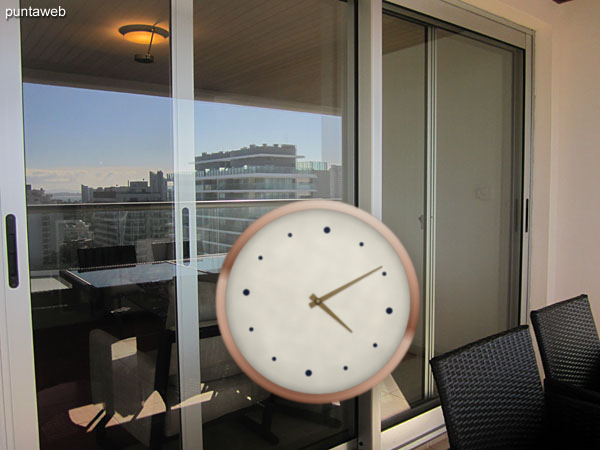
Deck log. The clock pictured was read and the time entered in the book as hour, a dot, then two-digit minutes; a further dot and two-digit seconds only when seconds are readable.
4.09
